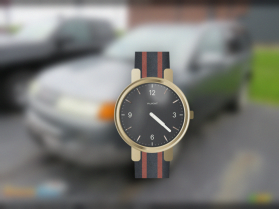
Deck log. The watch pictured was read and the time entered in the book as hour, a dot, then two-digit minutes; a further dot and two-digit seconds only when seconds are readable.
4.22
